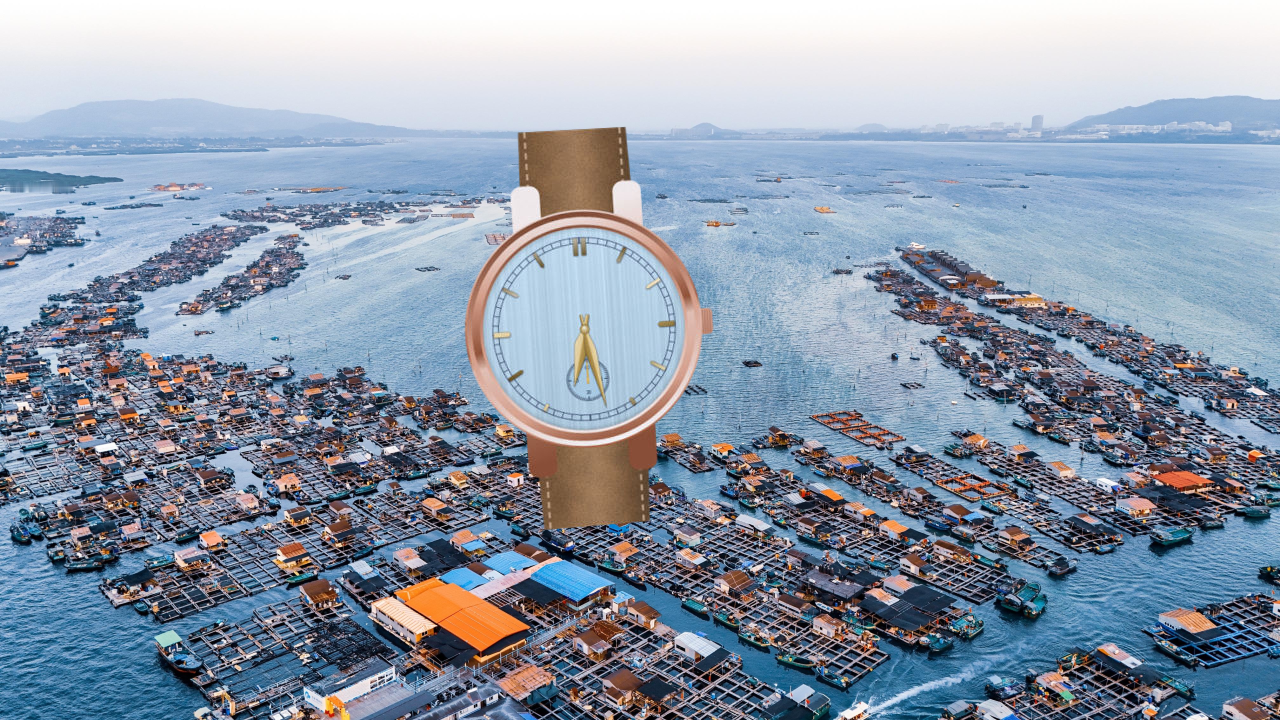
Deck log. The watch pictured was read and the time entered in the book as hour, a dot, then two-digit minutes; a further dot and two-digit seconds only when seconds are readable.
6.28
